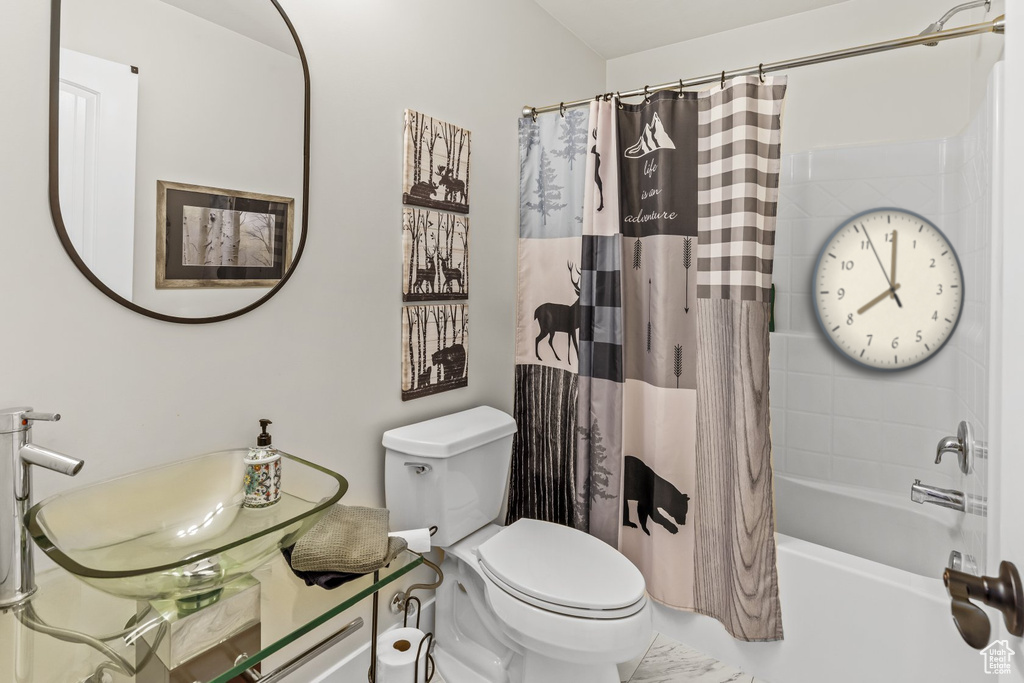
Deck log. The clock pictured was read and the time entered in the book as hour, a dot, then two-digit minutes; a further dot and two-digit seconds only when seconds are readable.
8.00.56
